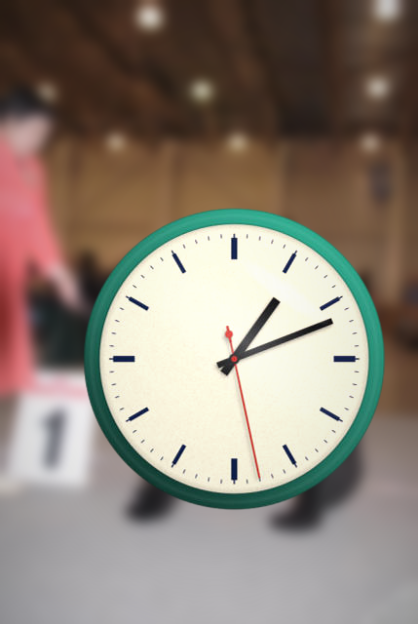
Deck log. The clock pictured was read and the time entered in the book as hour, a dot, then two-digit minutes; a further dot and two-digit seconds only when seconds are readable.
1.11.28
